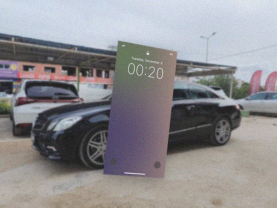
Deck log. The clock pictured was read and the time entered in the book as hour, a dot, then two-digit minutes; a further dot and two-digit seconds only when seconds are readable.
0.20
